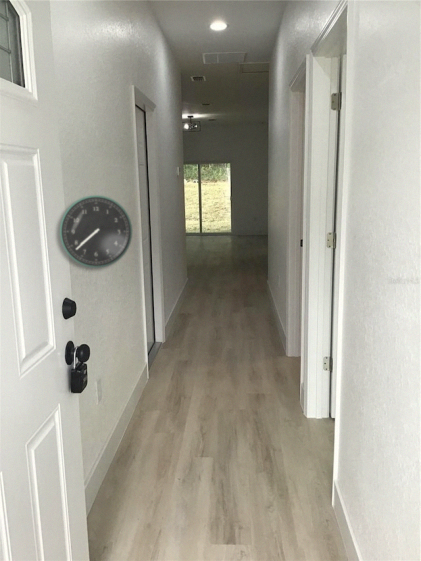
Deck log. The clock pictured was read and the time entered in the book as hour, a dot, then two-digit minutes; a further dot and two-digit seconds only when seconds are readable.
7.38
